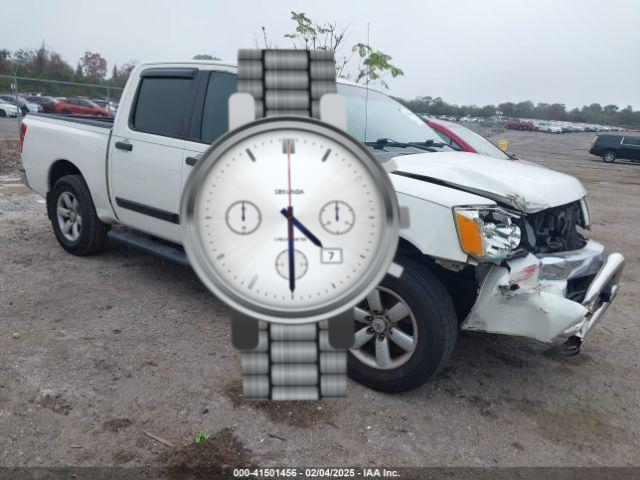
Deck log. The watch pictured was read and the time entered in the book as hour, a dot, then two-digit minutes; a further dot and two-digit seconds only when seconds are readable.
4.30
